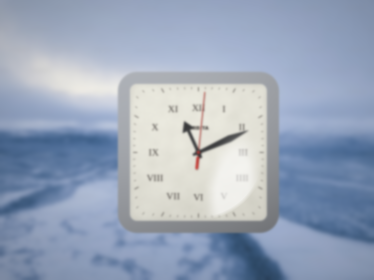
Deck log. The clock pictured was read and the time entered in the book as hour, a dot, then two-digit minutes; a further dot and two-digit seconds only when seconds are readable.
11.11.01
